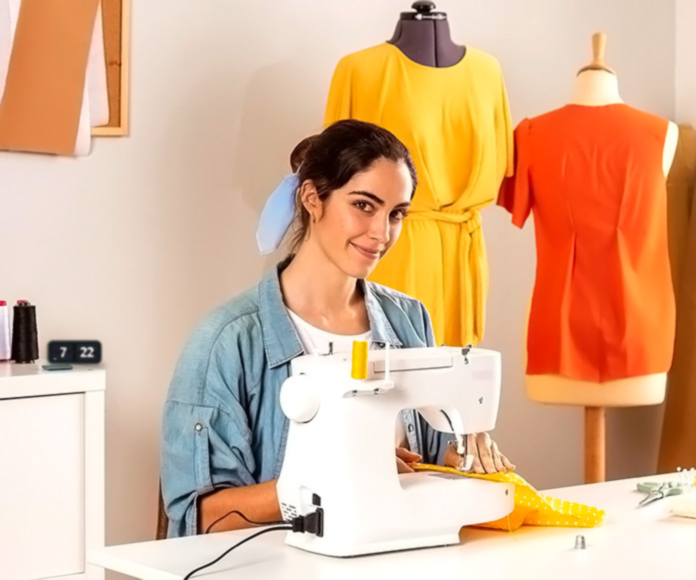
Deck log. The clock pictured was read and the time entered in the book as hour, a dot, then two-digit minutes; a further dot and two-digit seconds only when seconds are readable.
7.22
